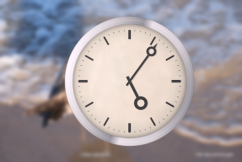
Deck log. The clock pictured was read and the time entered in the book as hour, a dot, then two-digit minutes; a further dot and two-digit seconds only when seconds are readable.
5.06
